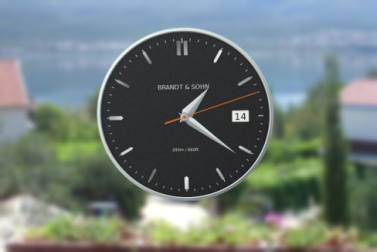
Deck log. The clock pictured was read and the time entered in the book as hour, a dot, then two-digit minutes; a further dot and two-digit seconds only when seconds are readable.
1.21.12
